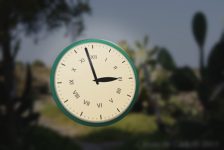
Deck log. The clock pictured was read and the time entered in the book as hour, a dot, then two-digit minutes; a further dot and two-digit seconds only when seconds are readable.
2.58
